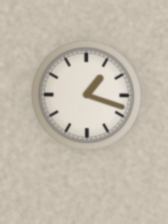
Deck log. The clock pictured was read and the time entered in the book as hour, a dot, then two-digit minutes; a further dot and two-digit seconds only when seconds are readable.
1.18
